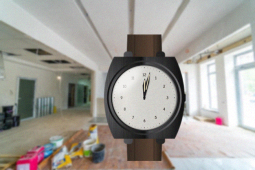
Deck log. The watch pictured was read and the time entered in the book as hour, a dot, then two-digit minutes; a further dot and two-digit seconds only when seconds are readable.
12.02
